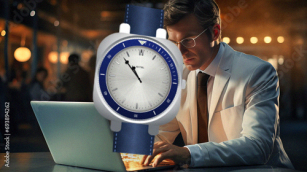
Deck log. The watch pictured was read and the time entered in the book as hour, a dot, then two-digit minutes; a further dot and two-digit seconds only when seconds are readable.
10.53
